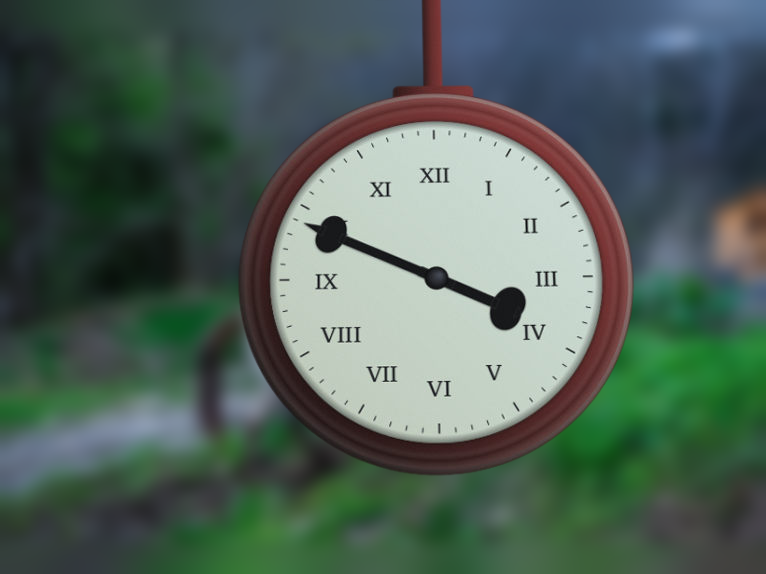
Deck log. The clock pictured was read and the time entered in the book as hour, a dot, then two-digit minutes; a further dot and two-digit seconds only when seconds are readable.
3.49
